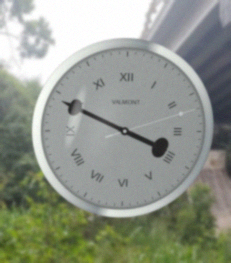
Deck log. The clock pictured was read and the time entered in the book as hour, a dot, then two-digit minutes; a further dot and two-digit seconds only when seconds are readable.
3.49.12
